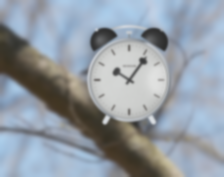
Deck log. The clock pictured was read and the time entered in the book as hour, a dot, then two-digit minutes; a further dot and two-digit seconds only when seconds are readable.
10.06
